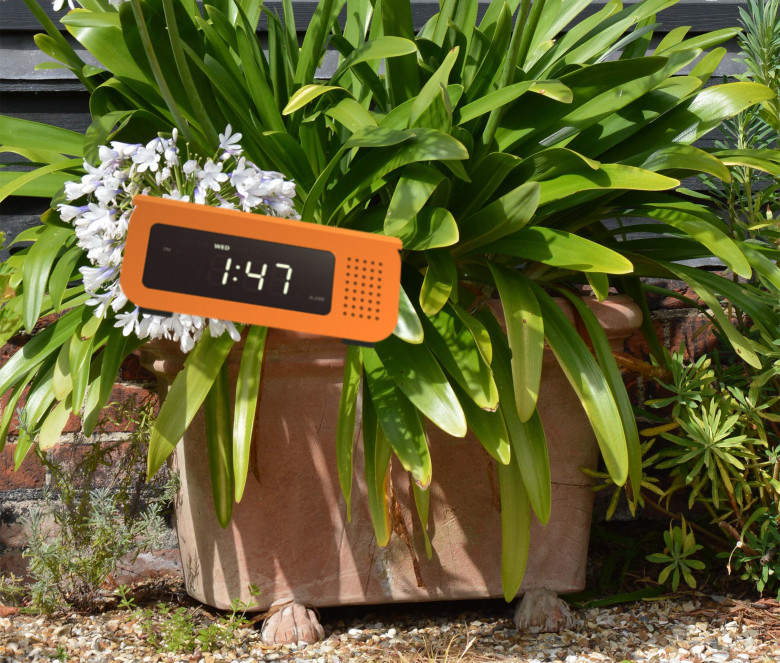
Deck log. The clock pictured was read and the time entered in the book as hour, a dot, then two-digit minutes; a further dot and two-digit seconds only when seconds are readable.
1.47
